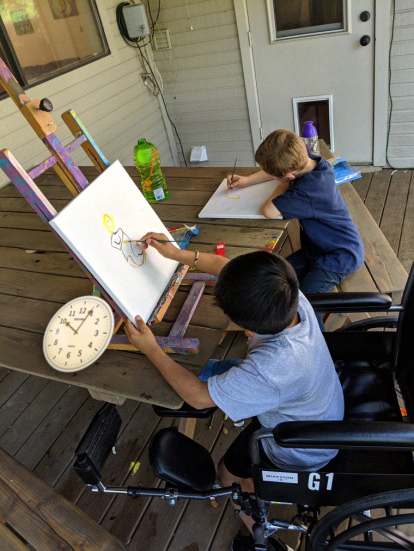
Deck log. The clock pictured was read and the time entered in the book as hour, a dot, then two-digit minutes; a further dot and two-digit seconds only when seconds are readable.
10.04
